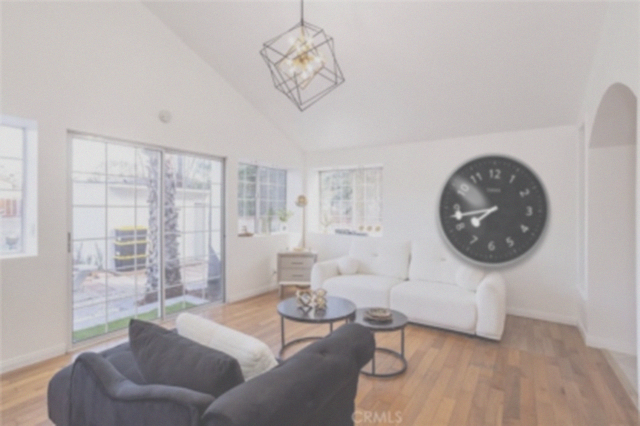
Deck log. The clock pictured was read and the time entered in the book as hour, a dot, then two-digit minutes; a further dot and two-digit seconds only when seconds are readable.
7.43
